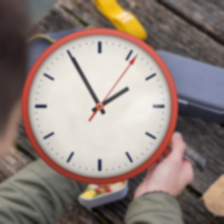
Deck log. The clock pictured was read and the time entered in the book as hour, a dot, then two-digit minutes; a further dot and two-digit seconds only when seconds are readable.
1.55.06
